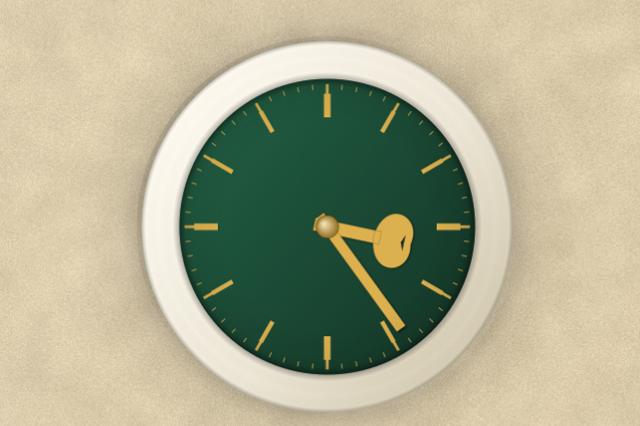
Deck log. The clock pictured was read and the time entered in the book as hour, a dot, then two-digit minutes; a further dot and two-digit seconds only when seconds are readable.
3.24
